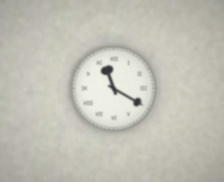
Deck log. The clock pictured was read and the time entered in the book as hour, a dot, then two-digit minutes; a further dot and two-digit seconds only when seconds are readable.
11.20
